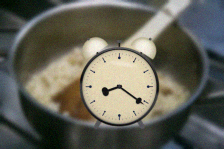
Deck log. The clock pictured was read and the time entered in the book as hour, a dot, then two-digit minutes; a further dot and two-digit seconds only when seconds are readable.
8.21
